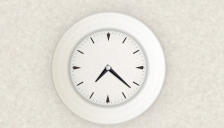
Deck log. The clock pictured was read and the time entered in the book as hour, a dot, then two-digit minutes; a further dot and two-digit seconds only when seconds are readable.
7.22
